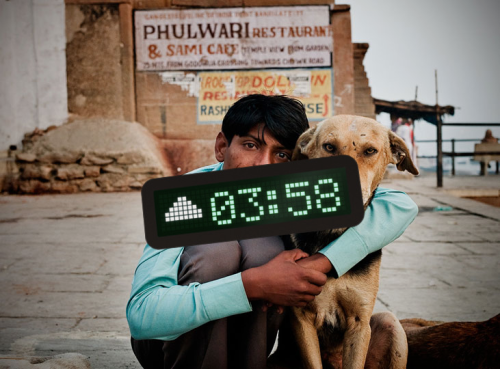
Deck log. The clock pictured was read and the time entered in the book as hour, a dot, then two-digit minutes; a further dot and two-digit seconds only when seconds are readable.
3.58
